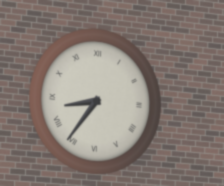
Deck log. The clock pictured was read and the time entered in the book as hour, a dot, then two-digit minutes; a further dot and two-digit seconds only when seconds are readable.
8.36
